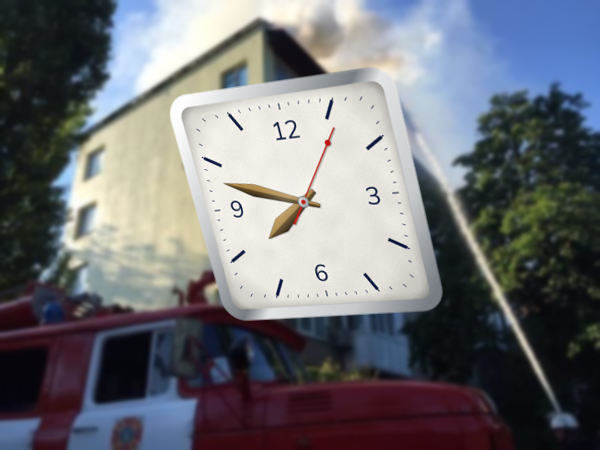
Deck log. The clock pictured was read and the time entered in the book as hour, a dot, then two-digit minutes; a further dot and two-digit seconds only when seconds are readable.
7.48.06
